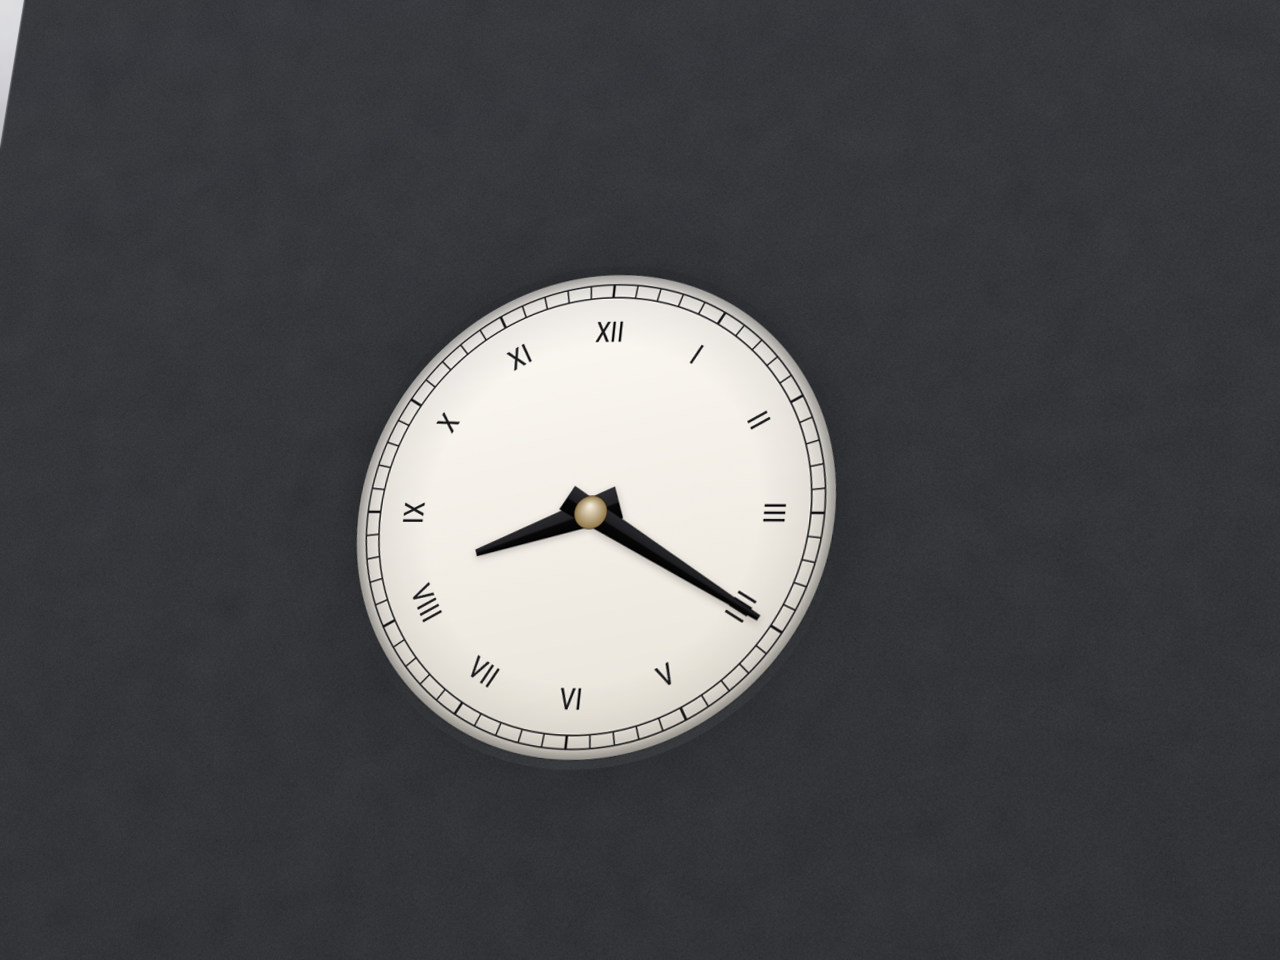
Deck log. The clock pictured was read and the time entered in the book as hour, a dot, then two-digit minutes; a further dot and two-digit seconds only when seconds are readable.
8.20
